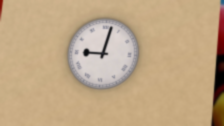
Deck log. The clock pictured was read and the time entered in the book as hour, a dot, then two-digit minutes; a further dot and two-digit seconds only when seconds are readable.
9.02
